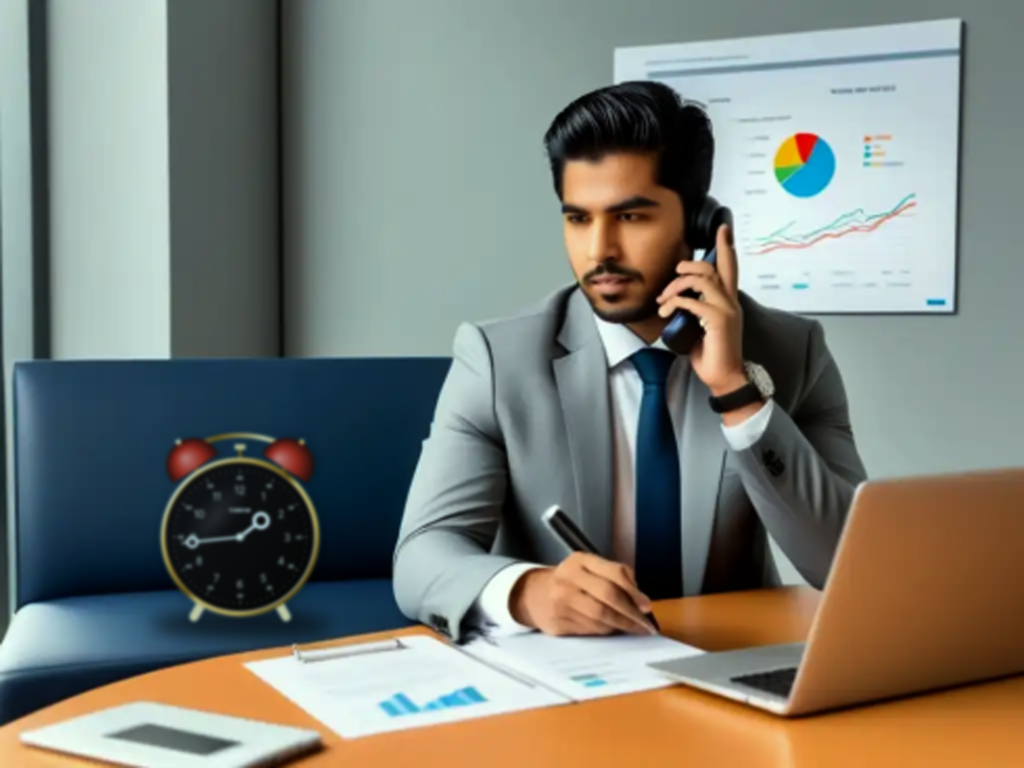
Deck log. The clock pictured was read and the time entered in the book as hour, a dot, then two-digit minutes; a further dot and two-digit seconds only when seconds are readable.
1.44
